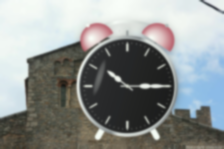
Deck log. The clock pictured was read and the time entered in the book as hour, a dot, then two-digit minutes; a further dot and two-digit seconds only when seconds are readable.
10.15
